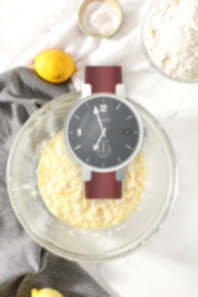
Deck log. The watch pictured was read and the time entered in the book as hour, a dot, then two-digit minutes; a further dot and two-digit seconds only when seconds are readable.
6.57
